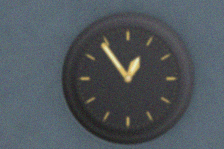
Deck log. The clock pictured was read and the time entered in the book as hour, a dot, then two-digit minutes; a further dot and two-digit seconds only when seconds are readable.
12.54
